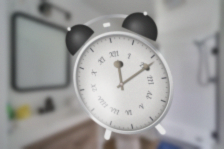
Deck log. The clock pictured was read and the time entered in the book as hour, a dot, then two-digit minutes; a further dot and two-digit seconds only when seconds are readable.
12.11
